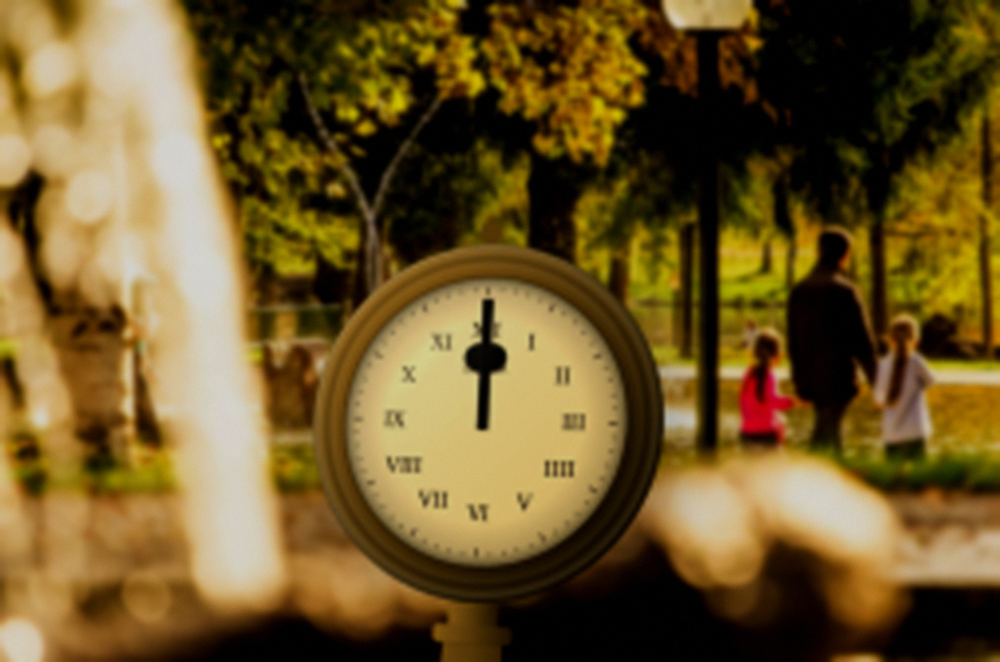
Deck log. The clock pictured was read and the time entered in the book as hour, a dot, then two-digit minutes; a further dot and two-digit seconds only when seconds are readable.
12.00
